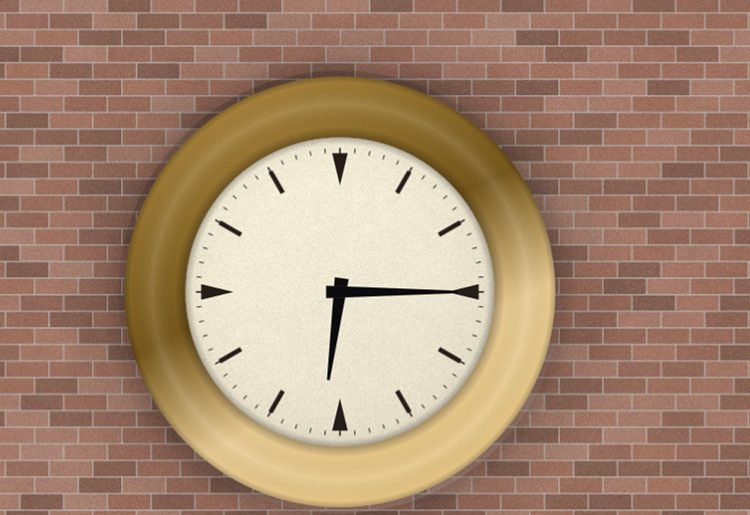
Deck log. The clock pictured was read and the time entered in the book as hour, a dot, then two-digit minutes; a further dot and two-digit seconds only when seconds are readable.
6.15
